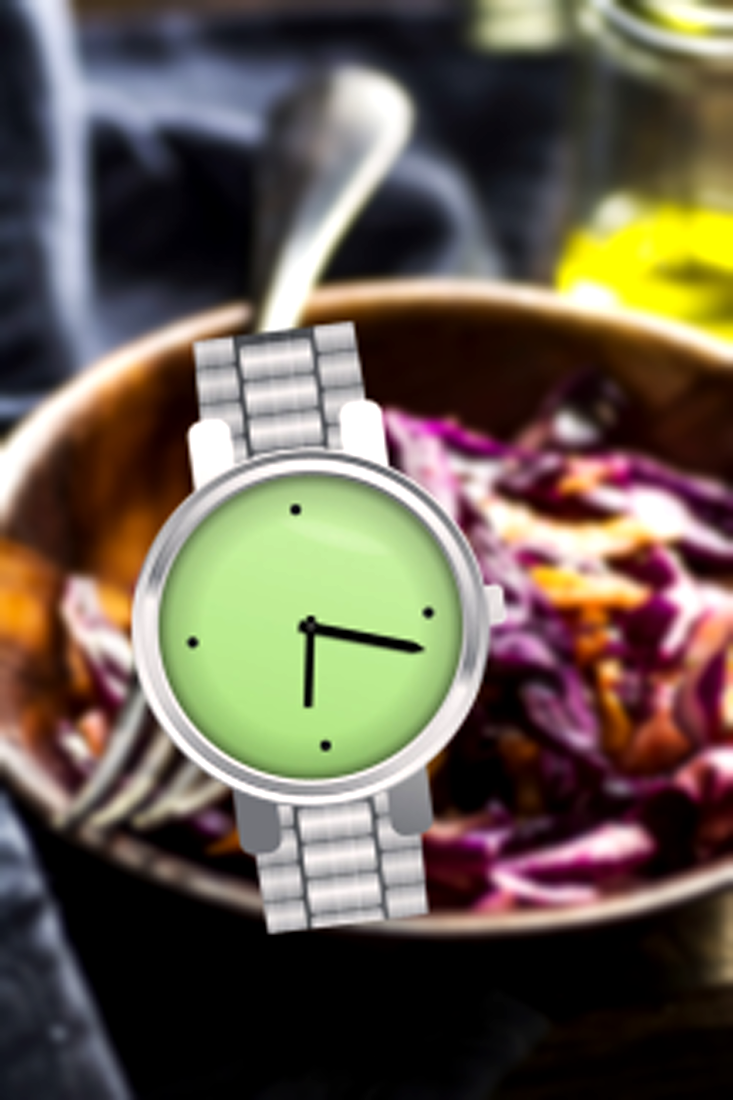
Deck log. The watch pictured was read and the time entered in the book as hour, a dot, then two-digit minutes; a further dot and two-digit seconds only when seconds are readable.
6.18
